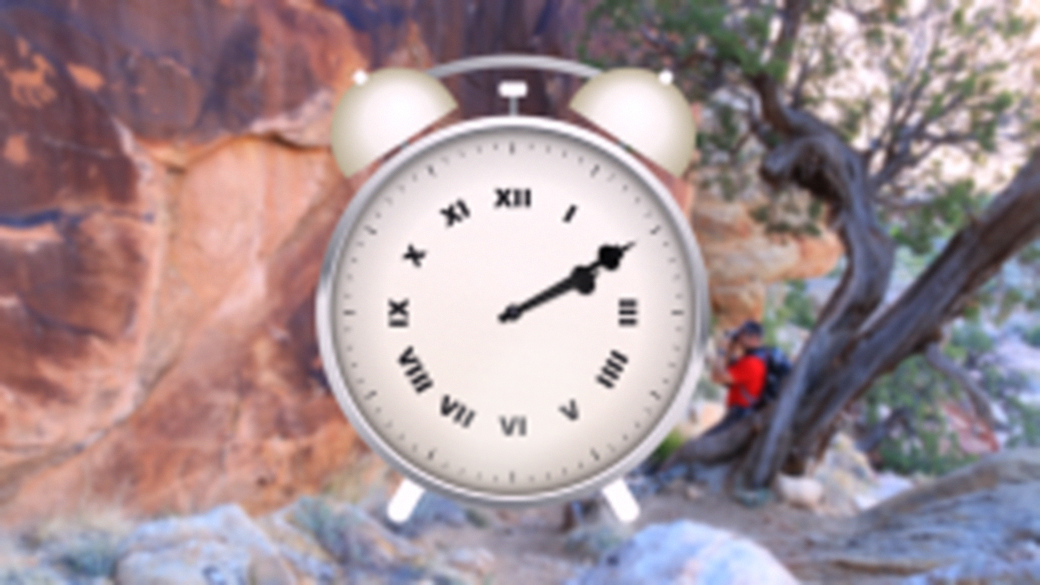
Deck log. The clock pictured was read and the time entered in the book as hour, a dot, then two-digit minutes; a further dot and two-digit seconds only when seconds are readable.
2.10
